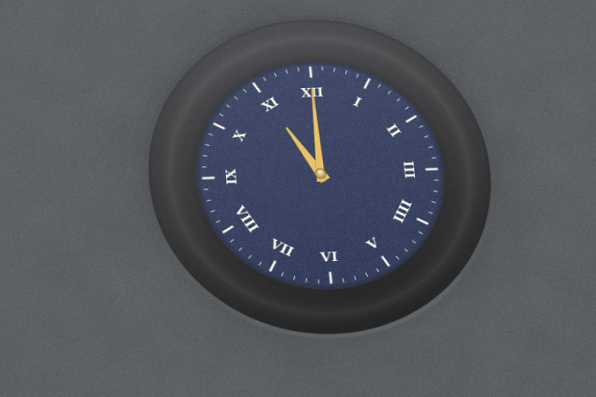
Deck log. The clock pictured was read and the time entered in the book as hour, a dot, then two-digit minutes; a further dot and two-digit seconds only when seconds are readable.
11.00
